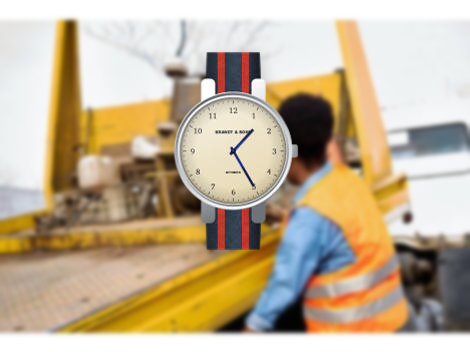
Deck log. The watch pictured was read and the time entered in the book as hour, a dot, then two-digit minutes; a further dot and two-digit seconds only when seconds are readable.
1.25
